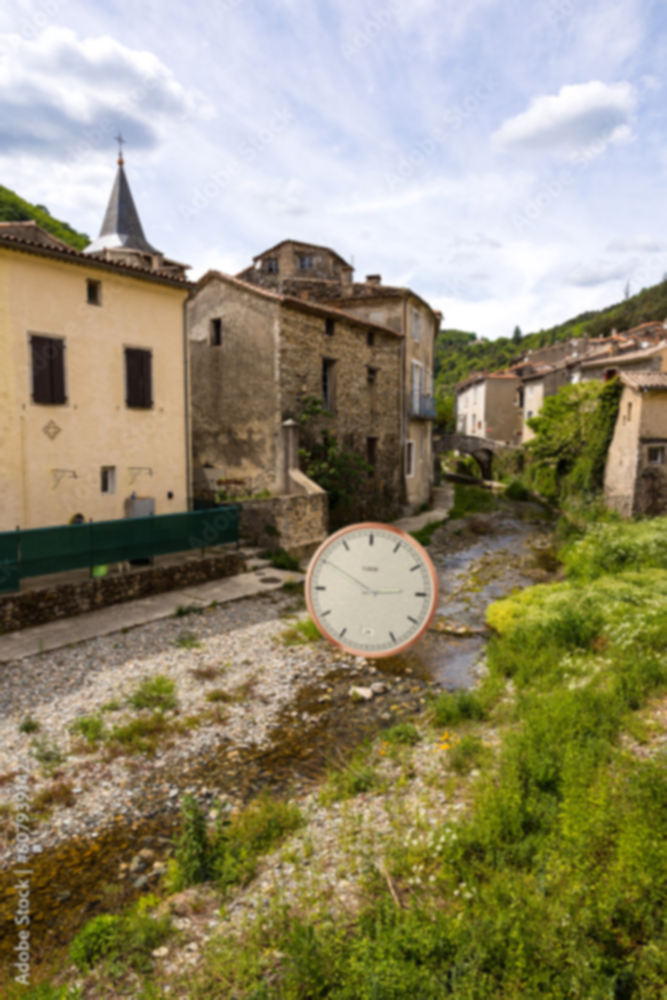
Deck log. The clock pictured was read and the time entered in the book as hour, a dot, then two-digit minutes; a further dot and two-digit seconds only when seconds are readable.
2.50
